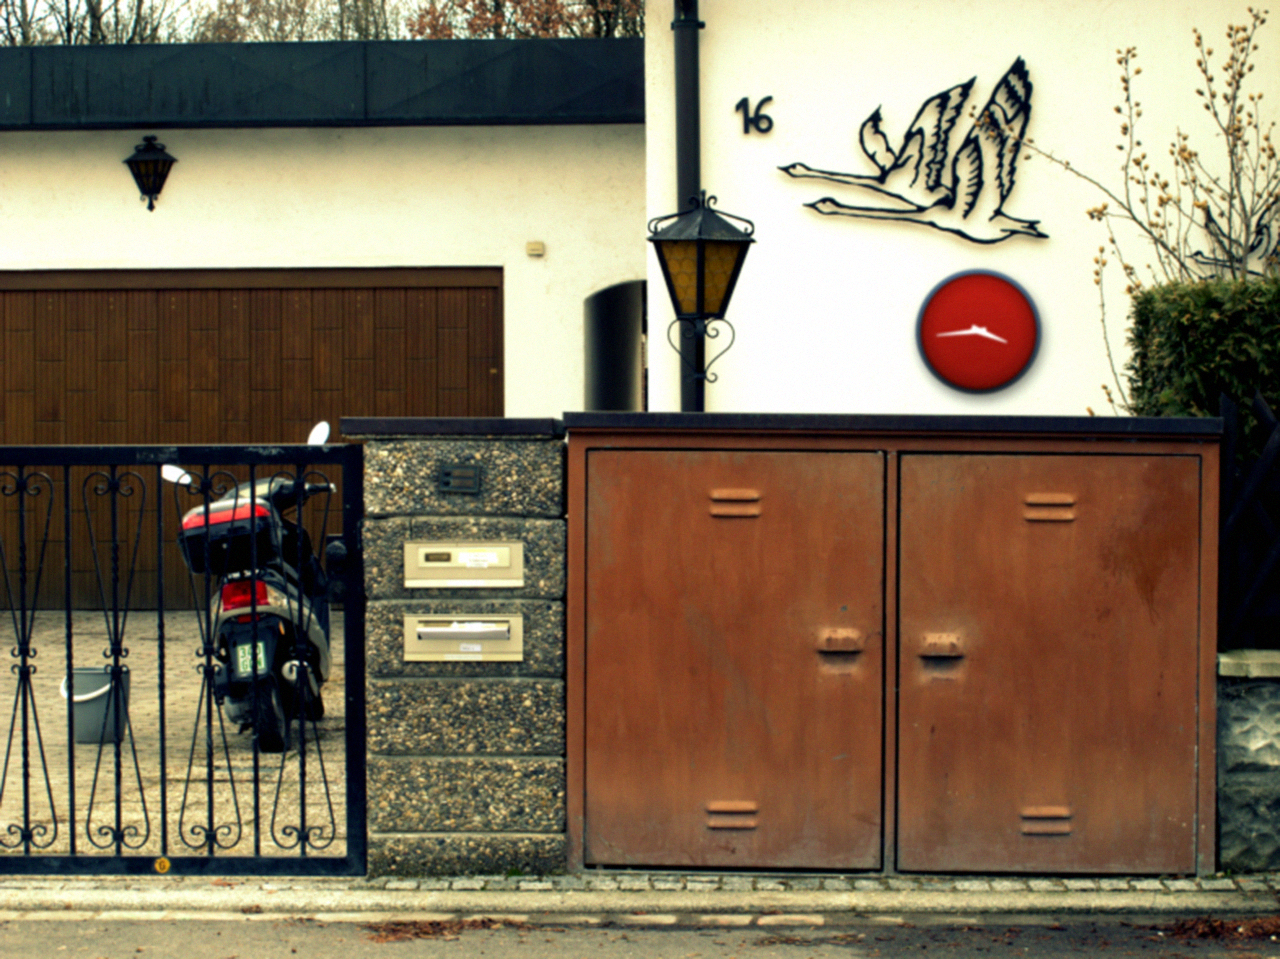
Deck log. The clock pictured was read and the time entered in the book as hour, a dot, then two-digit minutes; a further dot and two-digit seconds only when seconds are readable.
3.44
